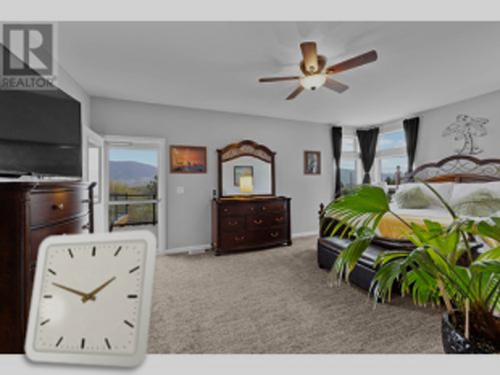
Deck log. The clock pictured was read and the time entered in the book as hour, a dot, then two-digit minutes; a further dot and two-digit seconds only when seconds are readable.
1.48
